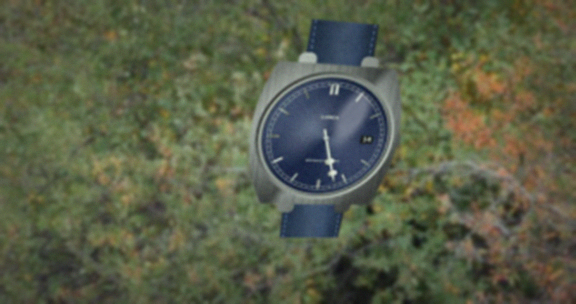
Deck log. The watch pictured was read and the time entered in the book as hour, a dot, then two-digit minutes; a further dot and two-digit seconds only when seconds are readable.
5.27
